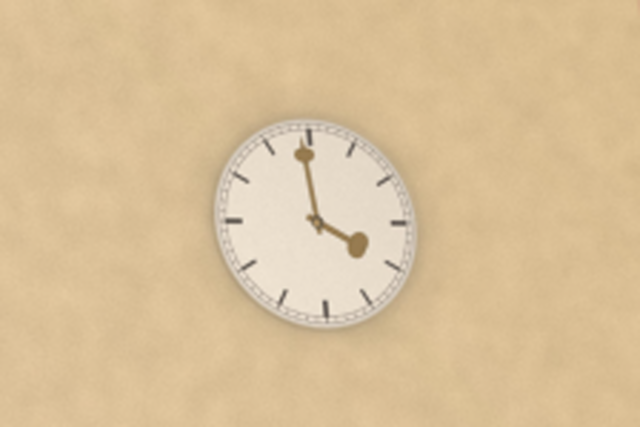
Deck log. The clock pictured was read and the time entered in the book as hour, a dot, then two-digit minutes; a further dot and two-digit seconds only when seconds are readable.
3.59
